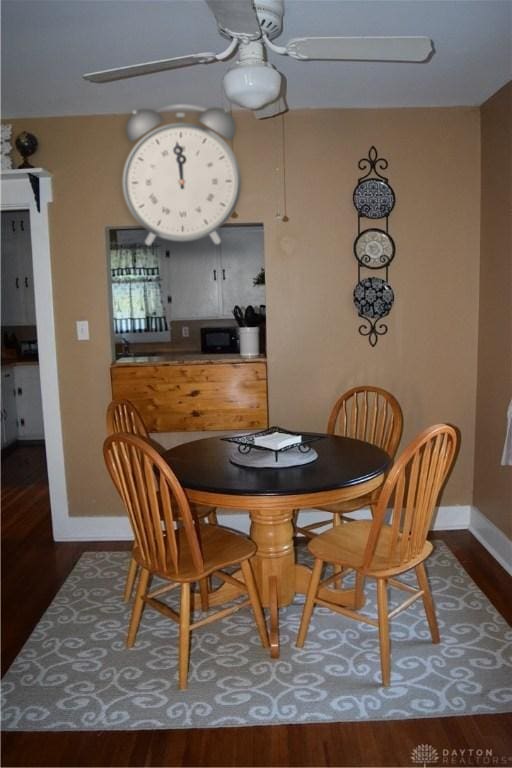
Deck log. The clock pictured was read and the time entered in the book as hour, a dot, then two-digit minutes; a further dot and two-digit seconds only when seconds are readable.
11.59
